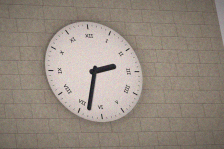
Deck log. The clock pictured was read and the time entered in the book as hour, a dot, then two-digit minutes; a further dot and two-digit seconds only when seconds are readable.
2.33
